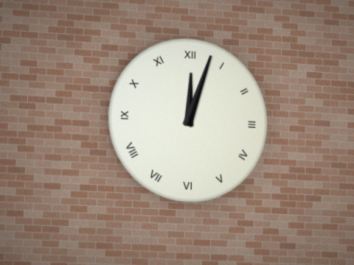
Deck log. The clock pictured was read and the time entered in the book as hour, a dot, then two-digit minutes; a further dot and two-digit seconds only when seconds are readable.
12.03
